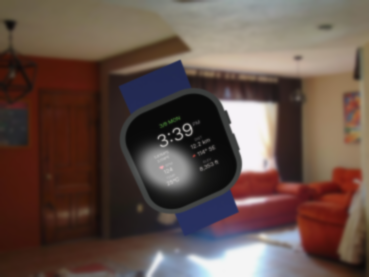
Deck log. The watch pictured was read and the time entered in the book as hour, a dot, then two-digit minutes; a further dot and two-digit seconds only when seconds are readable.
3.39
